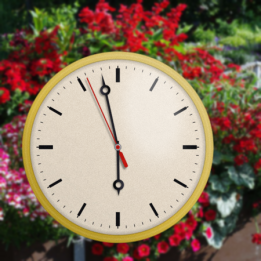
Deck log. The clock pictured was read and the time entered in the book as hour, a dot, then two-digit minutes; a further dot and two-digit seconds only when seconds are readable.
5.57.56
